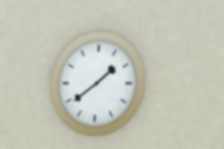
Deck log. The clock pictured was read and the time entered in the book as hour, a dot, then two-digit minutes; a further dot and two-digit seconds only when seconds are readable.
1.39
